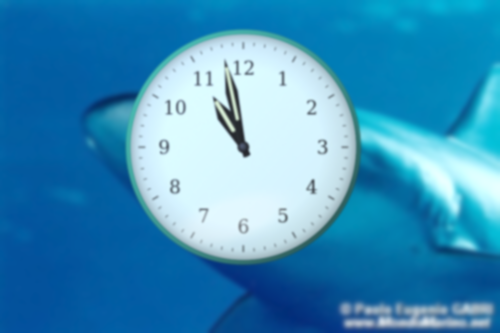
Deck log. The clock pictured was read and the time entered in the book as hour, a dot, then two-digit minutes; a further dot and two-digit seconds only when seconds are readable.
10.58
